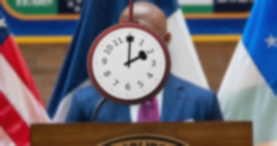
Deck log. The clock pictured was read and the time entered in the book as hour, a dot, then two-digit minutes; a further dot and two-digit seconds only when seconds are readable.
2.00
